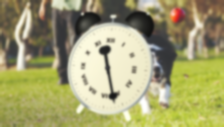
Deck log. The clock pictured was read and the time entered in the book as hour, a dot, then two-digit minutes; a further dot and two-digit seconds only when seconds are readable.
11.27
